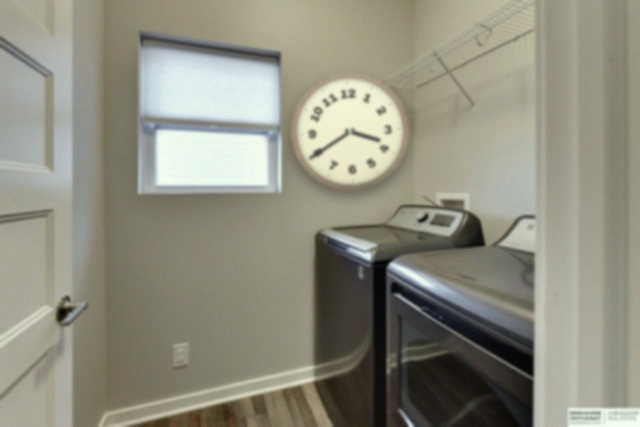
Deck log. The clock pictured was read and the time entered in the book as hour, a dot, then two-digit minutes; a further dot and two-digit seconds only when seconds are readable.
3.40
